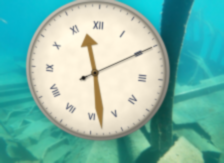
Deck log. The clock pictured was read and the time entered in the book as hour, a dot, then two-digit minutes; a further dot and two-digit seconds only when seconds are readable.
11.28.10
